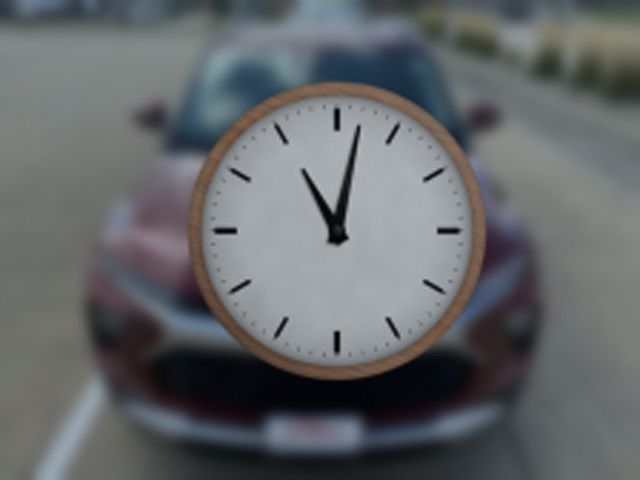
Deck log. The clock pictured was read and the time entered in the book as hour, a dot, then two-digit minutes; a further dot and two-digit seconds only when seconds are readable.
11.02
